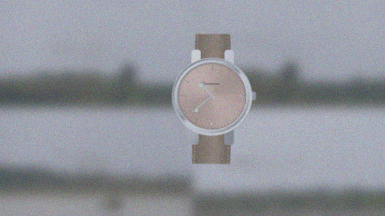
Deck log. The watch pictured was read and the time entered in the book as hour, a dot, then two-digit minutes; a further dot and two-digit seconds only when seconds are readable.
10.38
